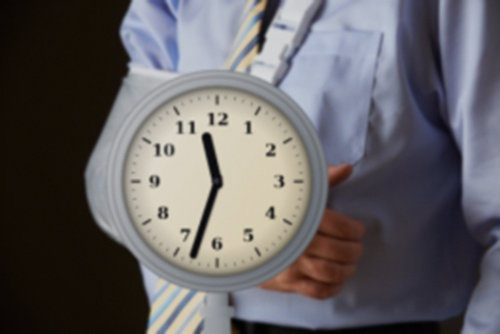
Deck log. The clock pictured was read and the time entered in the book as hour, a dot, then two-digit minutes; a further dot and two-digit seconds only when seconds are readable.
11.33
